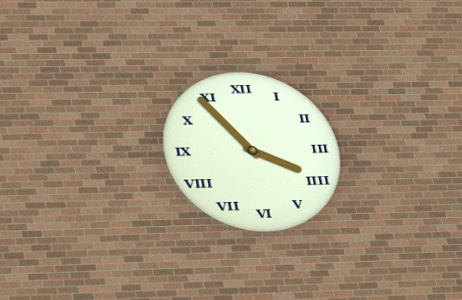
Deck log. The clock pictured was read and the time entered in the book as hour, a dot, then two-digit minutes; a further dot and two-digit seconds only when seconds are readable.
3.54
